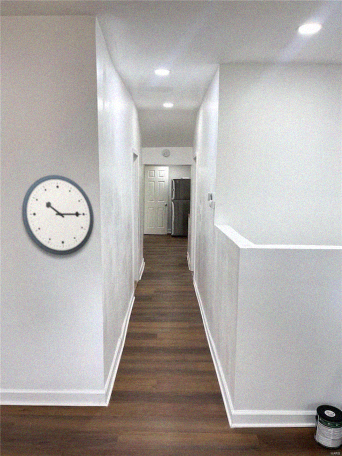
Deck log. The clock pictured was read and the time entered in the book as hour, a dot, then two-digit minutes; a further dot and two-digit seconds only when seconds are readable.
10.15
